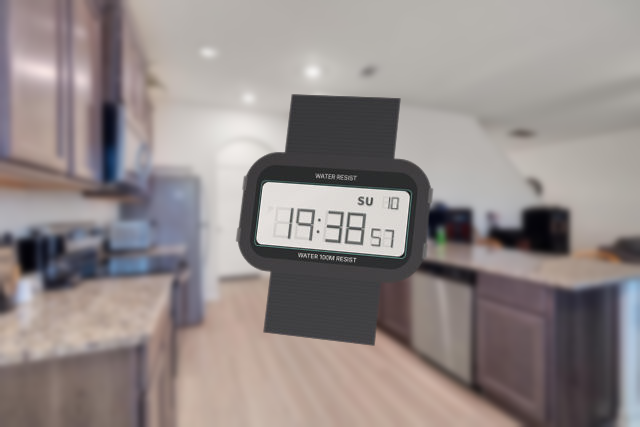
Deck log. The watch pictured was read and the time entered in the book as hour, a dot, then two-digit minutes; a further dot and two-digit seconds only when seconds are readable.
19.38.57
